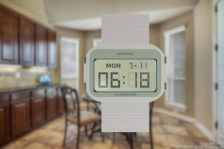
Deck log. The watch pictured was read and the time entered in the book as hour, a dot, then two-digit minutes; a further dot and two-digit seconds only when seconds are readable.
6.18
